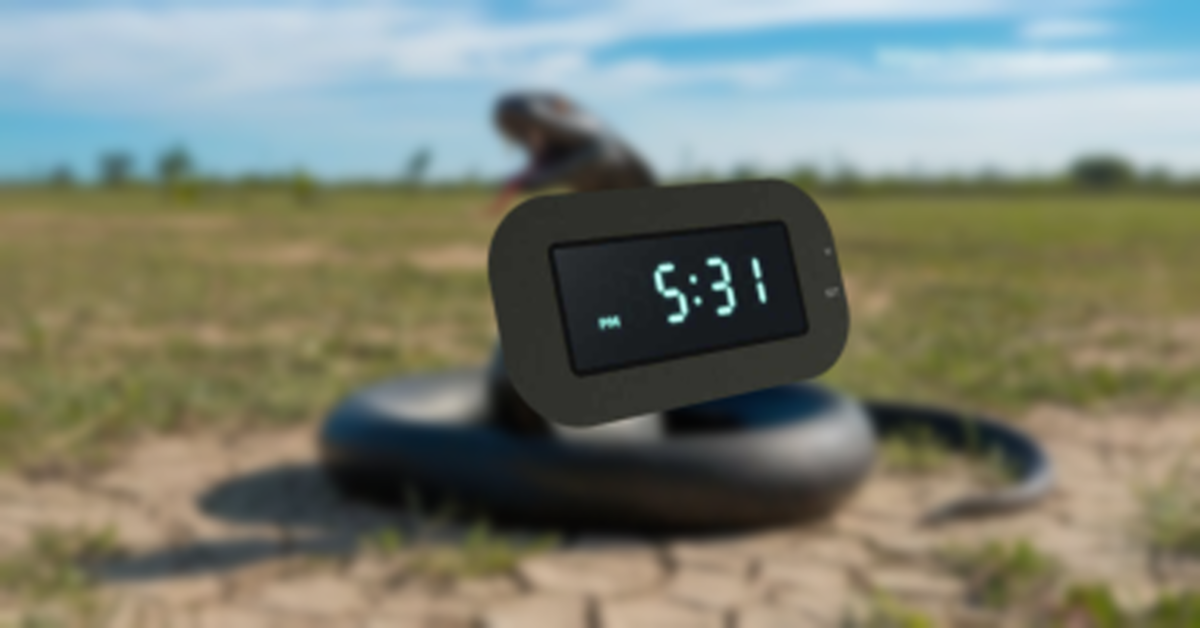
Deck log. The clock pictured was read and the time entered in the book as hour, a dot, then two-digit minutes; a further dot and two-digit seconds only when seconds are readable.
5.31
